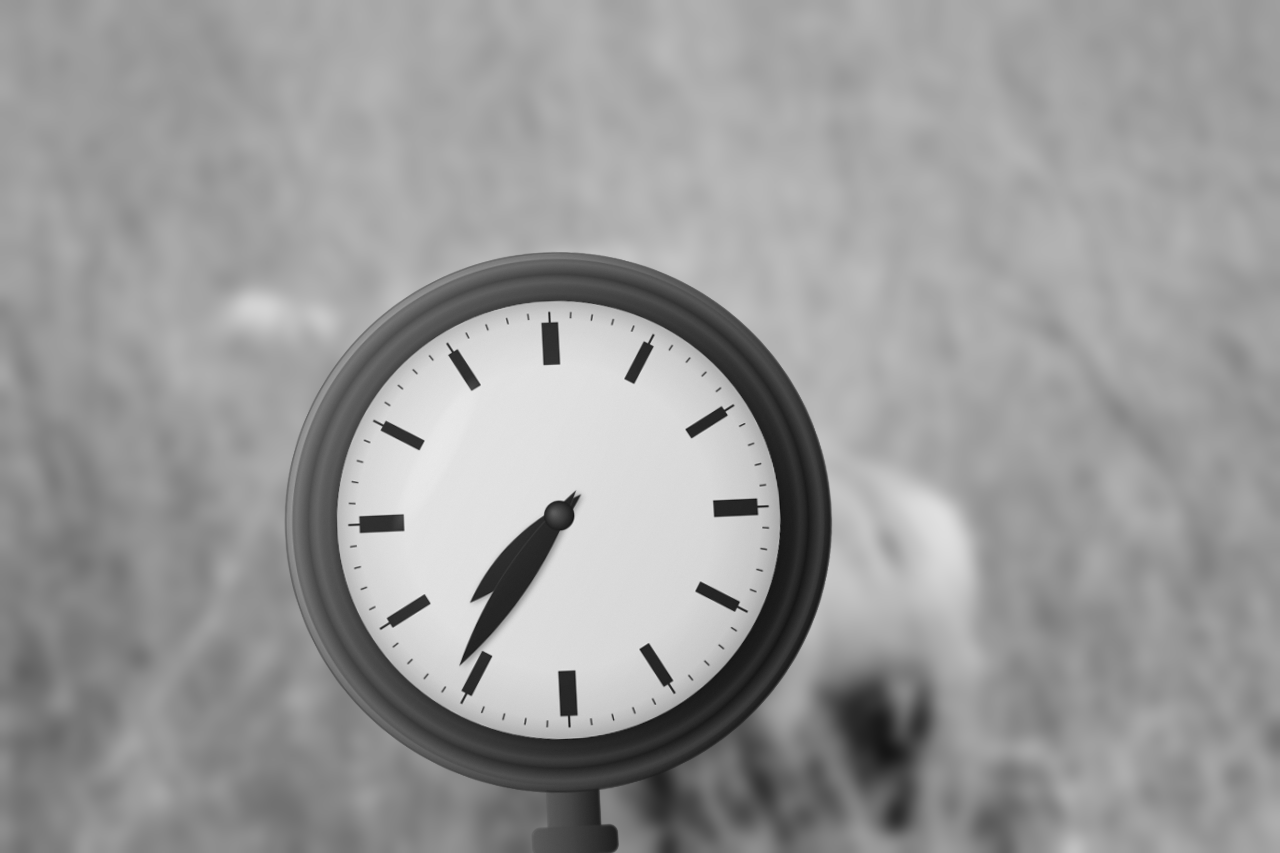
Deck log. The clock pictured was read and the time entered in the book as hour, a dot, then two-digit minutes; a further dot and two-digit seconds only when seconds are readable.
7.36
